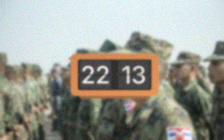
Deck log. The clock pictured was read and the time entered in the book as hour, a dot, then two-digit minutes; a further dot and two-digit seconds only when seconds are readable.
22.13
